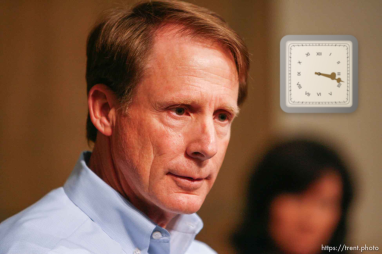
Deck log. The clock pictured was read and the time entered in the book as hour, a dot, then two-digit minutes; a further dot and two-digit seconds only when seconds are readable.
3.18
